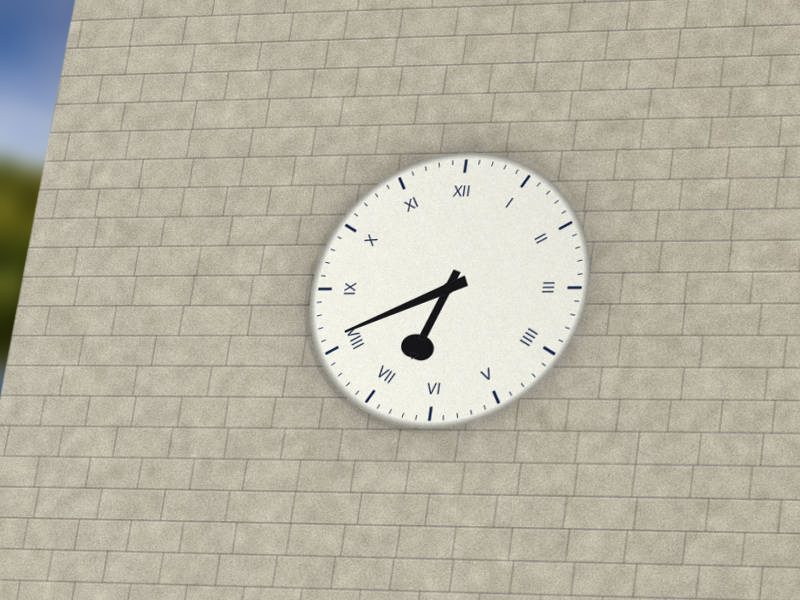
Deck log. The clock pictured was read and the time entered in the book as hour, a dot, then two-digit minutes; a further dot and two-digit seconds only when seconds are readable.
6.41
